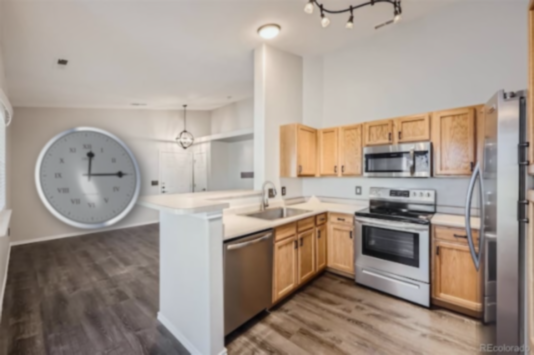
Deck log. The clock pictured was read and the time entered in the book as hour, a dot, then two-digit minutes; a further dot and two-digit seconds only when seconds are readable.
12.15
